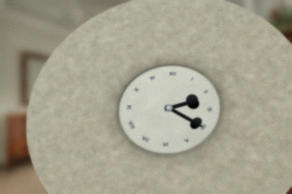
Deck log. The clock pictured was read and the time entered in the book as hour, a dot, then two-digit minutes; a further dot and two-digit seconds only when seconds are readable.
2.20
